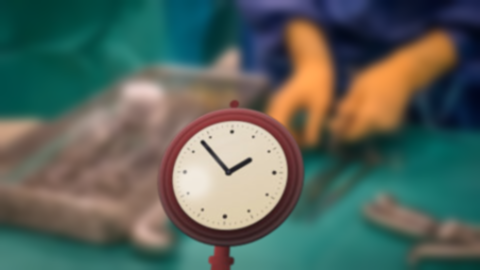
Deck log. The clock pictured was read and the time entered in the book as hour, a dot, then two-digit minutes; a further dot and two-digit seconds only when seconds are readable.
1.53
